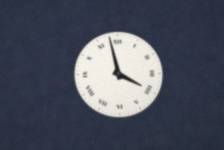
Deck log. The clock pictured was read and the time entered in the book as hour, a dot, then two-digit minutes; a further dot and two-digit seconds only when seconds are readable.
3.58
